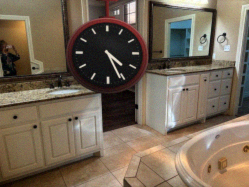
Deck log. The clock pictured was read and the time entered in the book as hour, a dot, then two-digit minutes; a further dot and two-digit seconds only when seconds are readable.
4.26
